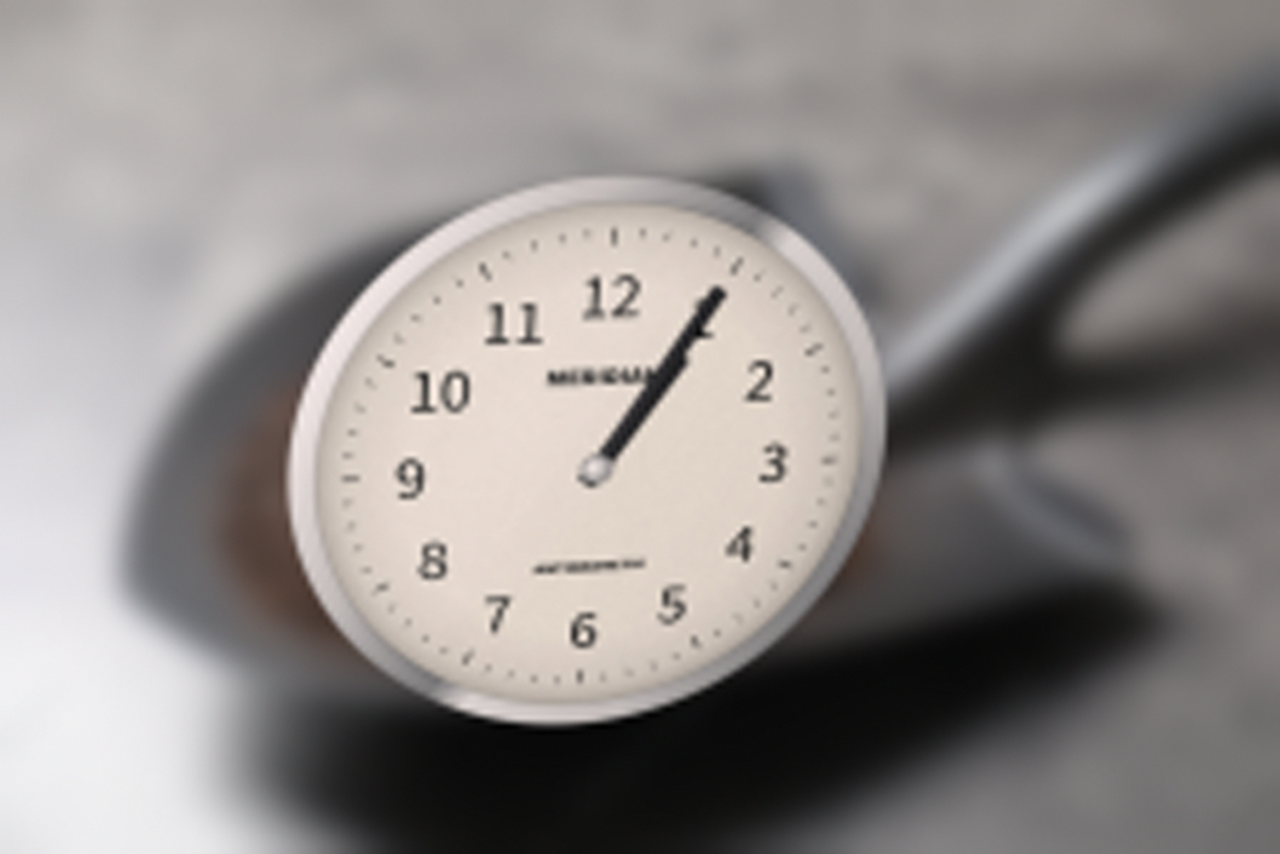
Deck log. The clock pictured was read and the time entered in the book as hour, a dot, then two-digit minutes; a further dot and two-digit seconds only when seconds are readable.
1.05
